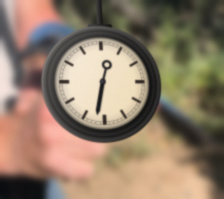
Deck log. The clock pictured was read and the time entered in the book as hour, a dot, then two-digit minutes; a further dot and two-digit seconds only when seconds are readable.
12.32
